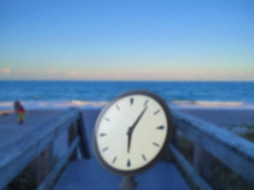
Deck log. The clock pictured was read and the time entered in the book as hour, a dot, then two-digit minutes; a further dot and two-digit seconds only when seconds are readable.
6.06
